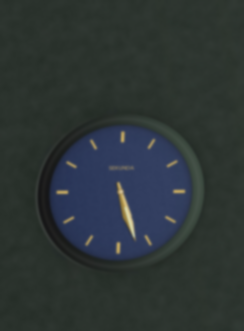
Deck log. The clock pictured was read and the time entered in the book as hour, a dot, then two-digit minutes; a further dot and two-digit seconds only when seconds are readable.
5.27
